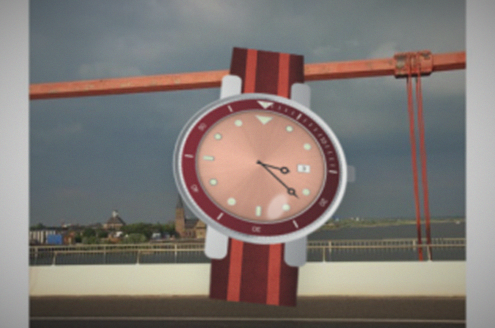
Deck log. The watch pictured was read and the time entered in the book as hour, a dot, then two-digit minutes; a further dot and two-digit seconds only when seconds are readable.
3.22
